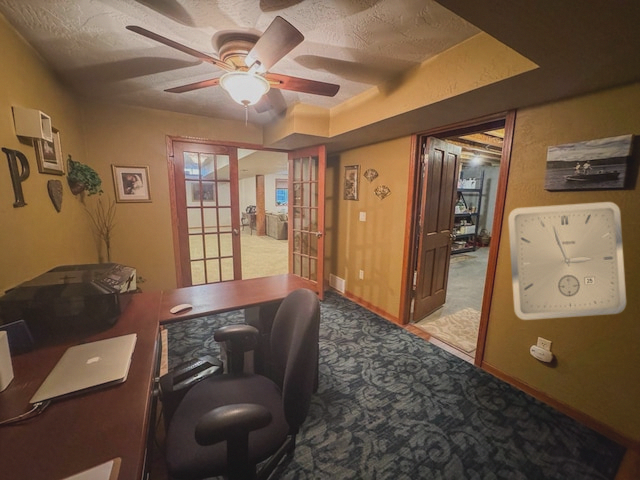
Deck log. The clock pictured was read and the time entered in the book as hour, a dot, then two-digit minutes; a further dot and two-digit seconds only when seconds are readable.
2.57
